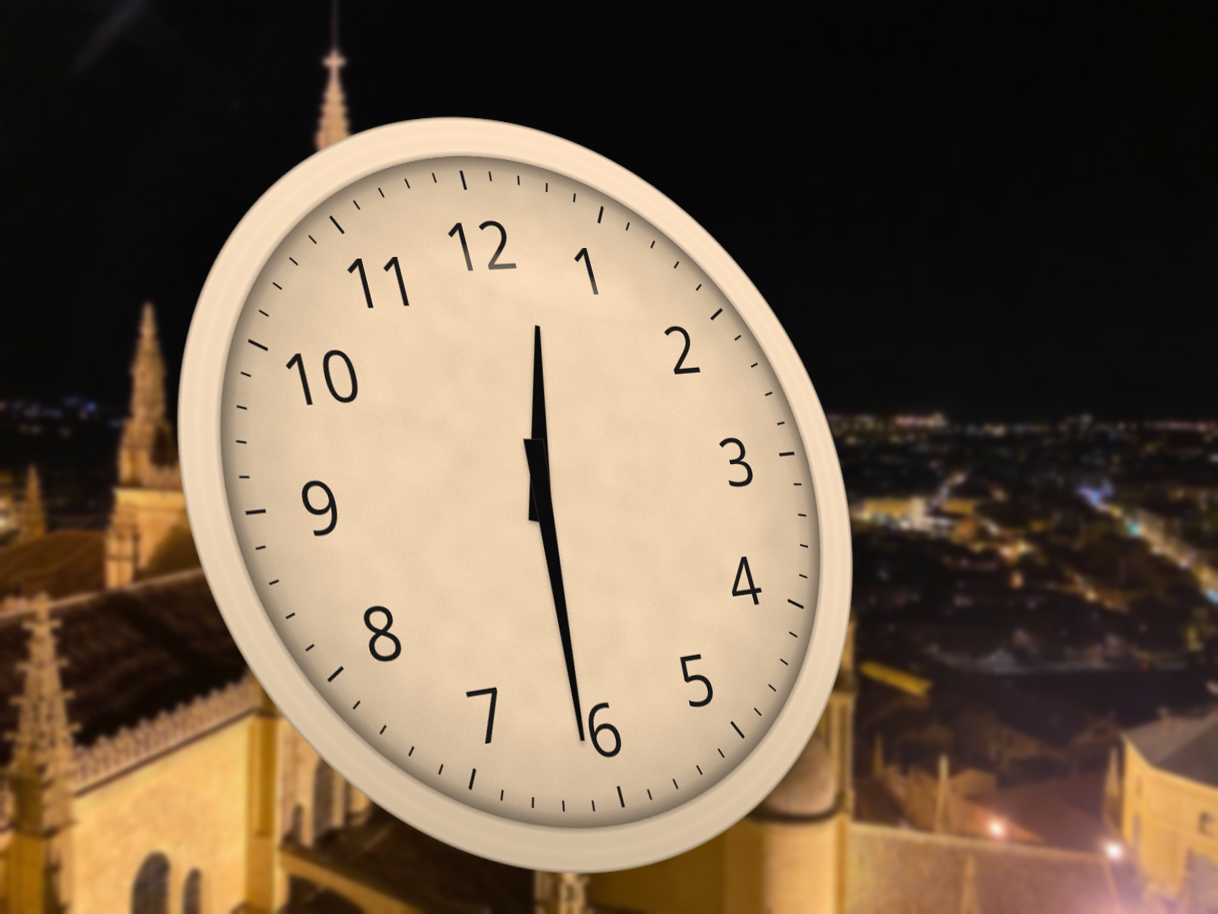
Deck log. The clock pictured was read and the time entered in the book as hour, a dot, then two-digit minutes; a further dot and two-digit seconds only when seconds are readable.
12.31
